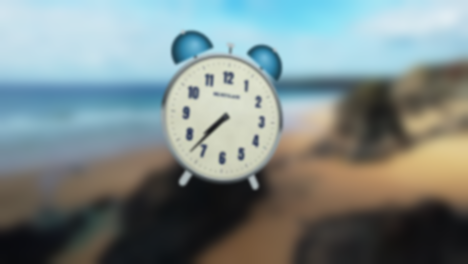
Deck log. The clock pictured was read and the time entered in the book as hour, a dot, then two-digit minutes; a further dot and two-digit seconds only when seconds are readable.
7.37
